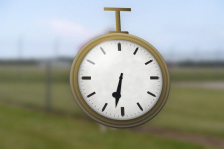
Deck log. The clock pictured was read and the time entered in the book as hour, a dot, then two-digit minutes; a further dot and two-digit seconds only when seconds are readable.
6.32
